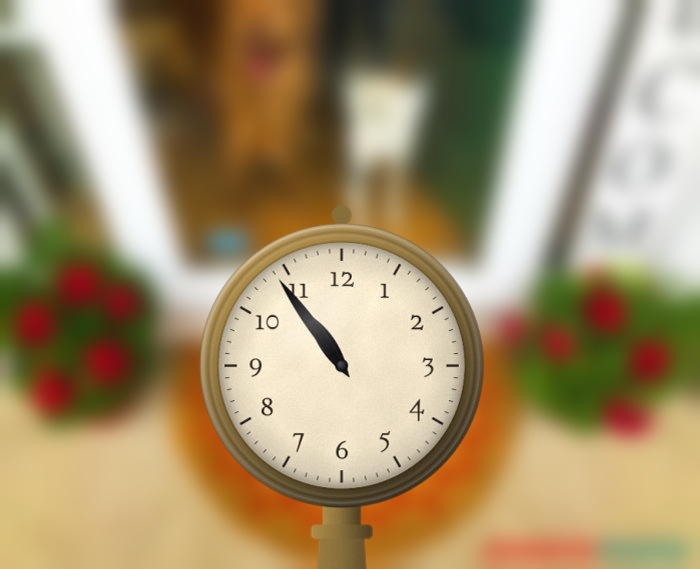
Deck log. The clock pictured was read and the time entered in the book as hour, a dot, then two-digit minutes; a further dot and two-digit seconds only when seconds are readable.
10.54
